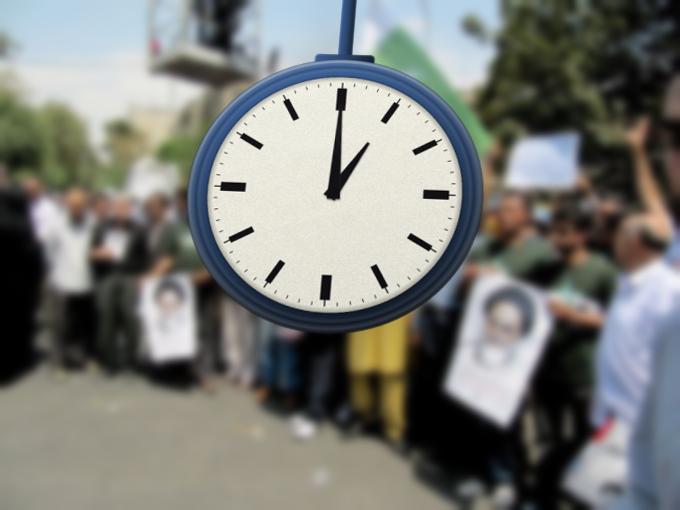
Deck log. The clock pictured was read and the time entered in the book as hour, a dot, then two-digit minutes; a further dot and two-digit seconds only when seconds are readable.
1.00
